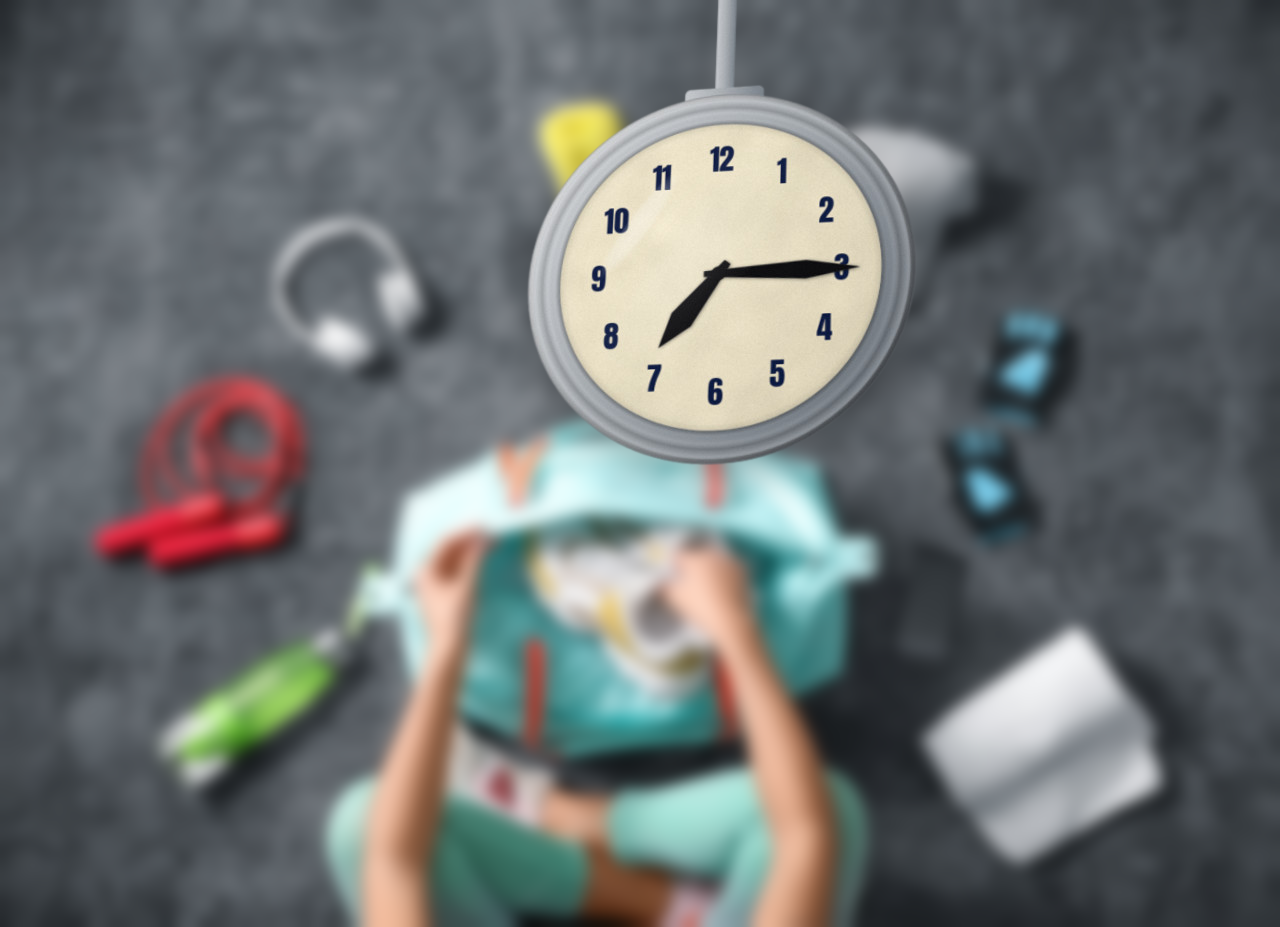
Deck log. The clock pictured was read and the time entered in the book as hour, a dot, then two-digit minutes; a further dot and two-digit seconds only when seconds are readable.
7.15
